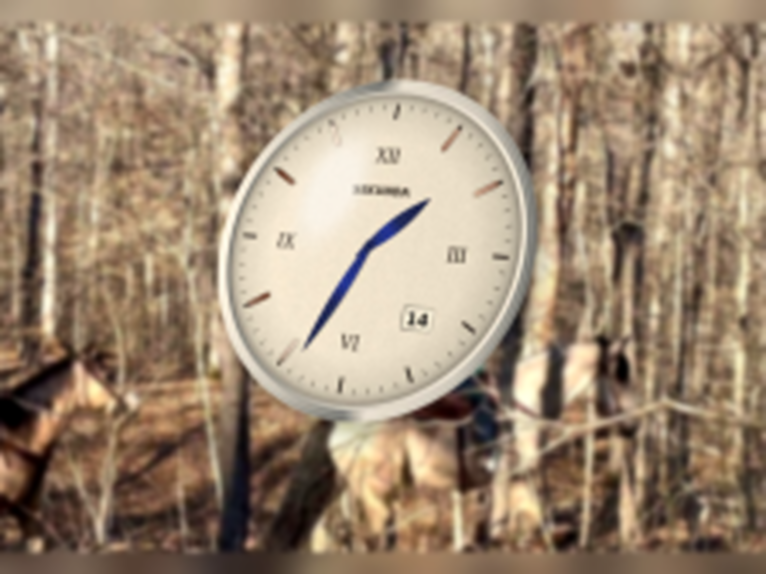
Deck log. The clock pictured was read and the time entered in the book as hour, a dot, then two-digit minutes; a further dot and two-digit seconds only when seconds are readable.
1.34
